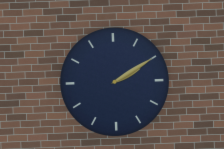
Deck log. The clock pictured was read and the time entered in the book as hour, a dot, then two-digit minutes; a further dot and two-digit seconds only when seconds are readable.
2.10
